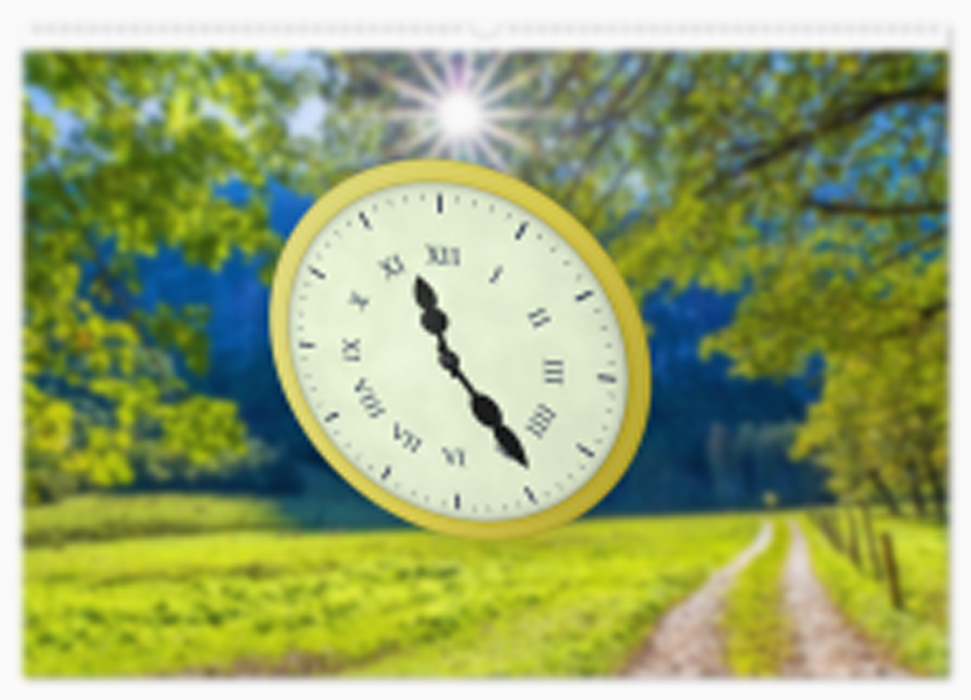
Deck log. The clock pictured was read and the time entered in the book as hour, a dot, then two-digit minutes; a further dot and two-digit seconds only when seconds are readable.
11.24
